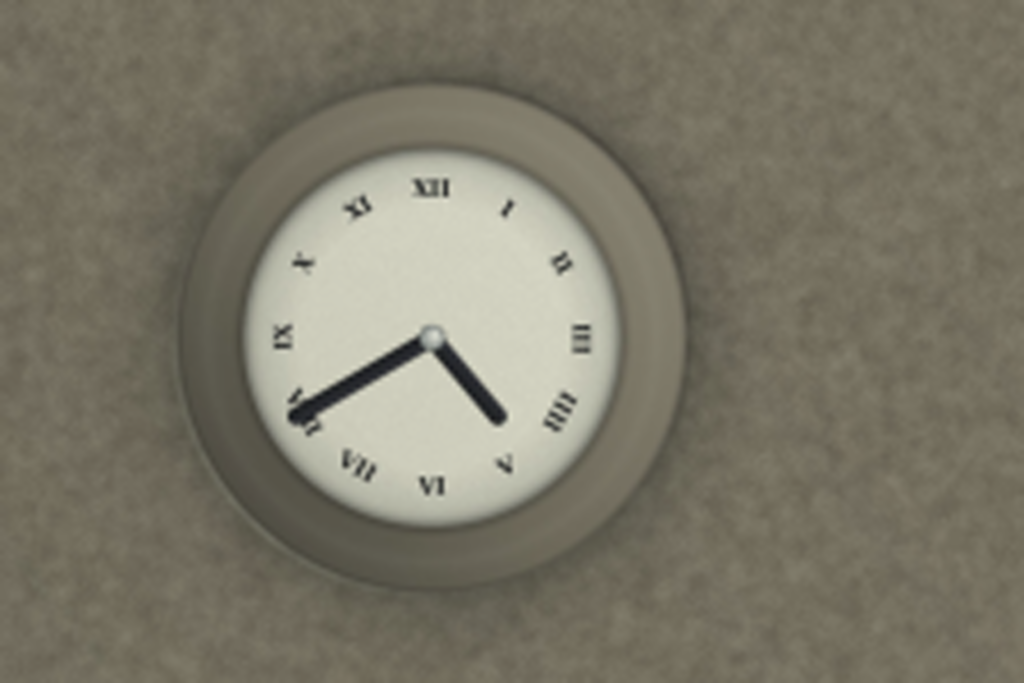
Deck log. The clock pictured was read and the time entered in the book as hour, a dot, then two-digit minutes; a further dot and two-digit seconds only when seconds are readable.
4.40
